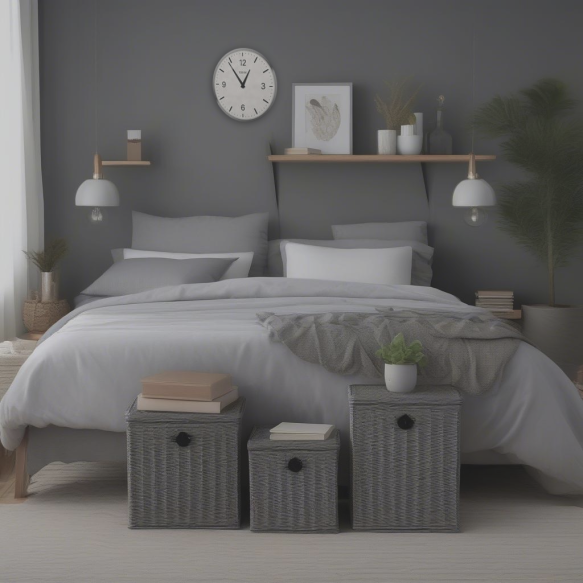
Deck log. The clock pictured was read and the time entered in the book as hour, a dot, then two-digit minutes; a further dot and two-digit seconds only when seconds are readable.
12.54
